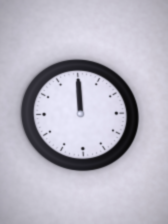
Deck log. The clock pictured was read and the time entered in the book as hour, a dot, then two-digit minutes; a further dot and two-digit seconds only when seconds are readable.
12.00
